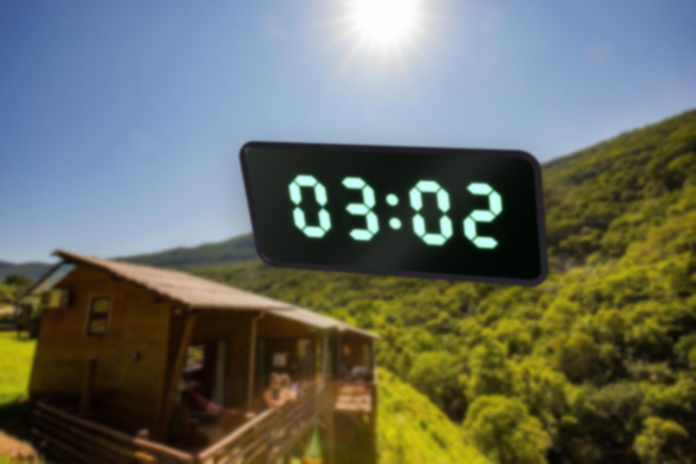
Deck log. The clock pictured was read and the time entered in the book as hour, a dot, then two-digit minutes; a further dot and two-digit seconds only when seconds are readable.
3.02
